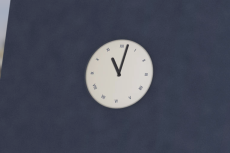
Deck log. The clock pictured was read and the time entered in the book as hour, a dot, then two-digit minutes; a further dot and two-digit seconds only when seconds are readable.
11.02
